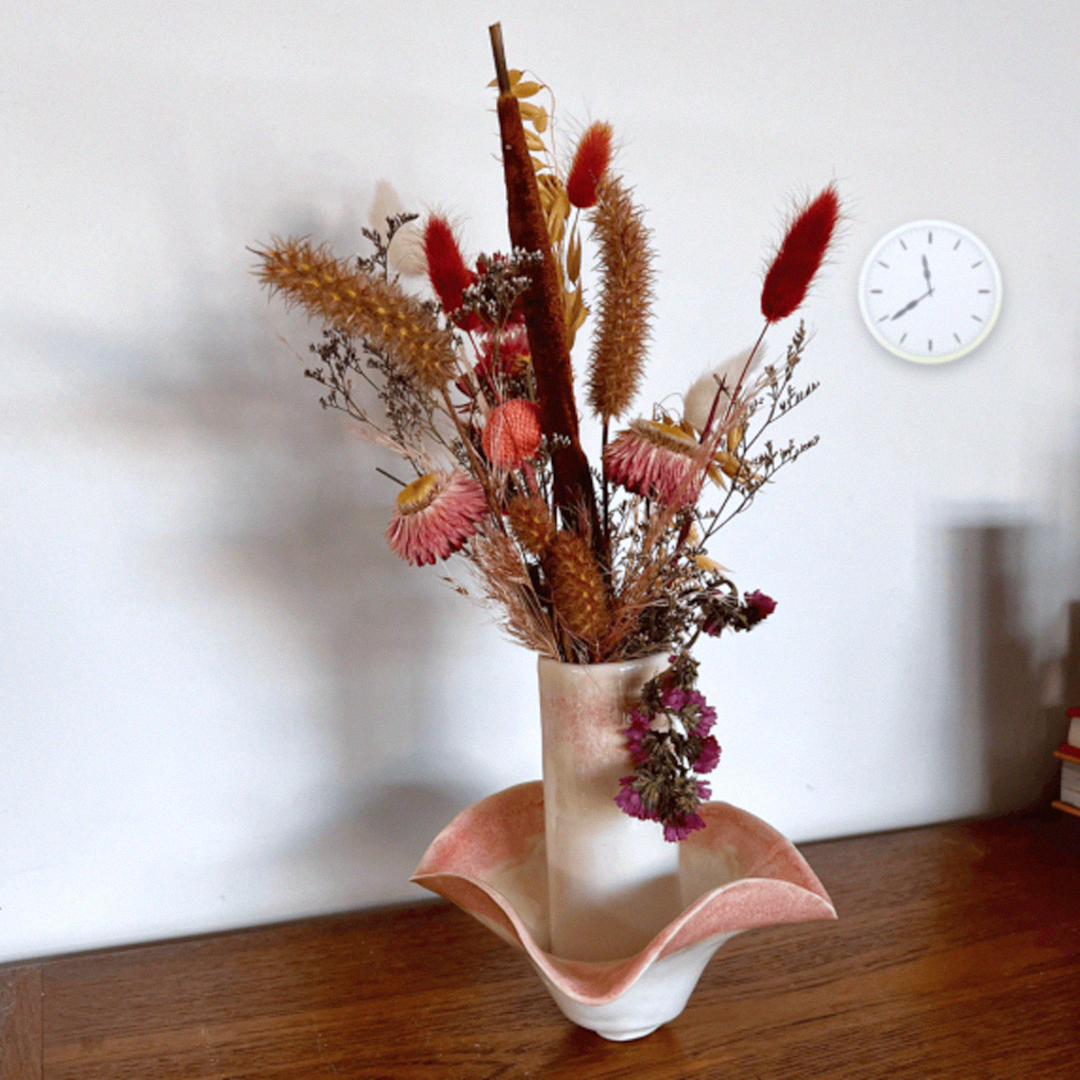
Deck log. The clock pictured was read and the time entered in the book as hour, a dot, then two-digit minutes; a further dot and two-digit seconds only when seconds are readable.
11.39
